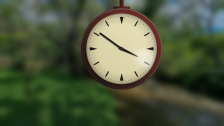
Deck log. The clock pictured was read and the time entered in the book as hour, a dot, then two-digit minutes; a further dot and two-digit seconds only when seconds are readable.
3.51
